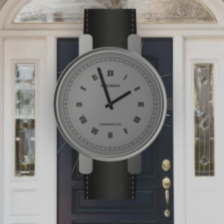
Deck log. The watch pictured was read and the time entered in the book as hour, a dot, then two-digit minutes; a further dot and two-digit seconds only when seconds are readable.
1.57
